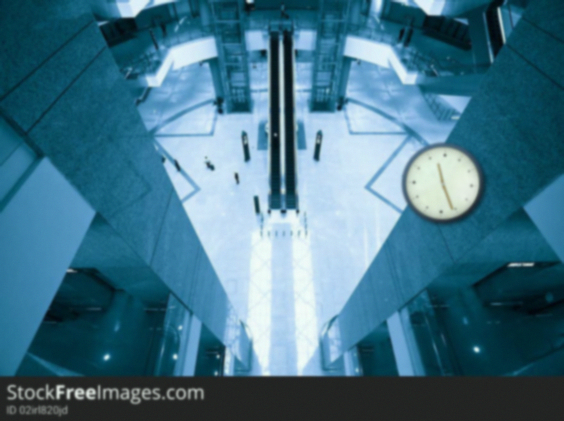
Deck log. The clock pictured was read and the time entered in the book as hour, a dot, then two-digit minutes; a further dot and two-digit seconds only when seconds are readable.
11.26
